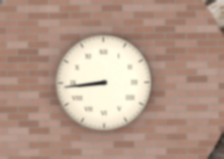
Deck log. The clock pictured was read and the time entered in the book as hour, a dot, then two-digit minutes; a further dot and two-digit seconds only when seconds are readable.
8.44
